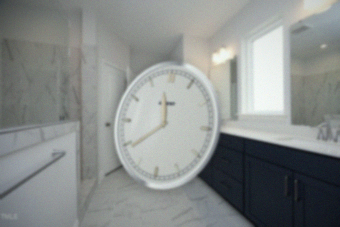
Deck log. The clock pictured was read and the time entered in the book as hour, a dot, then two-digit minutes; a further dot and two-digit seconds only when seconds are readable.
11.39
